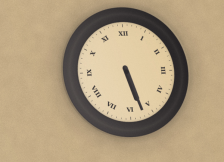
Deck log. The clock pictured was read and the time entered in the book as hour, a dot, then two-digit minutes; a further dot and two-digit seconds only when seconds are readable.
5.27
